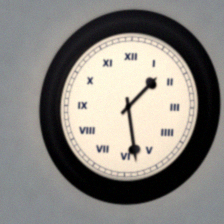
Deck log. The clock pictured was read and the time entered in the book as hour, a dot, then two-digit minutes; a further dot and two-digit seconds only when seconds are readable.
1.28
